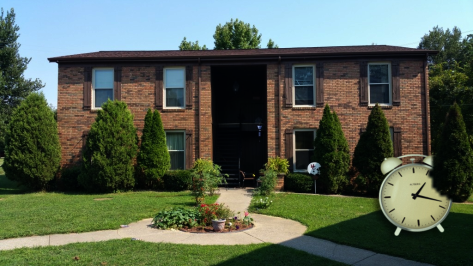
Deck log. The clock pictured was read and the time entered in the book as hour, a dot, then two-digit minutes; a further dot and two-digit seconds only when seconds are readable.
1.18
